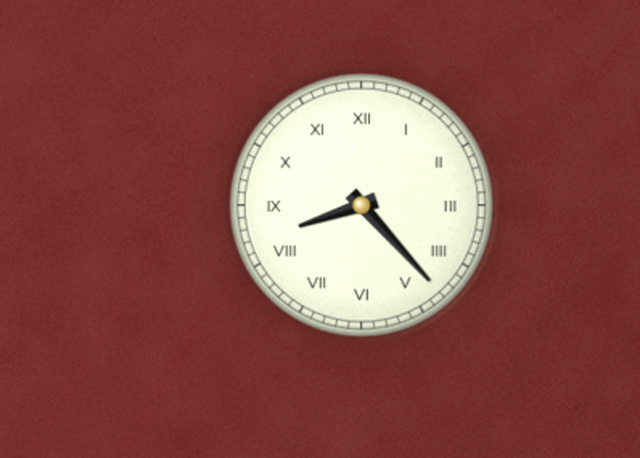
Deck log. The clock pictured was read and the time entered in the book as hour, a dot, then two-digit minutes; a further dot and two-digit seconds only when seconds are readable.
8.23
